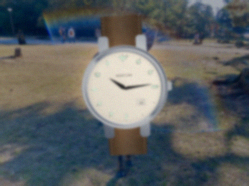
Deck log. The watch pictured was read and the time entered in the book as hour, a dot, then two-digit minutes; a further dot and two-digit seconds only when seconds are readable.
10.14
